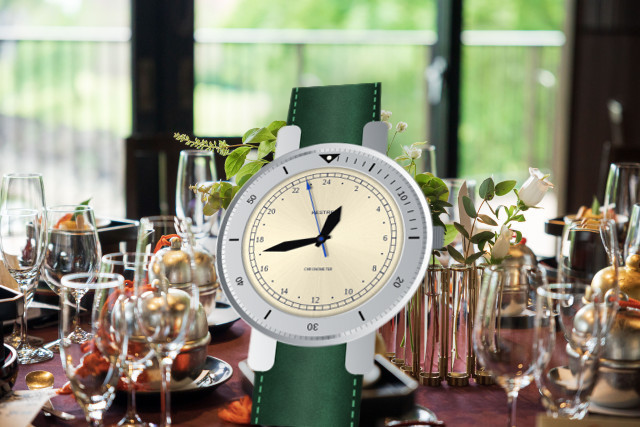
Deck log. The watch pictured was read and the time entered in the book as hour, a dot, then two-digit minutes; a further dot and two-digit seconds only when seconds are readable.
1.42.57
